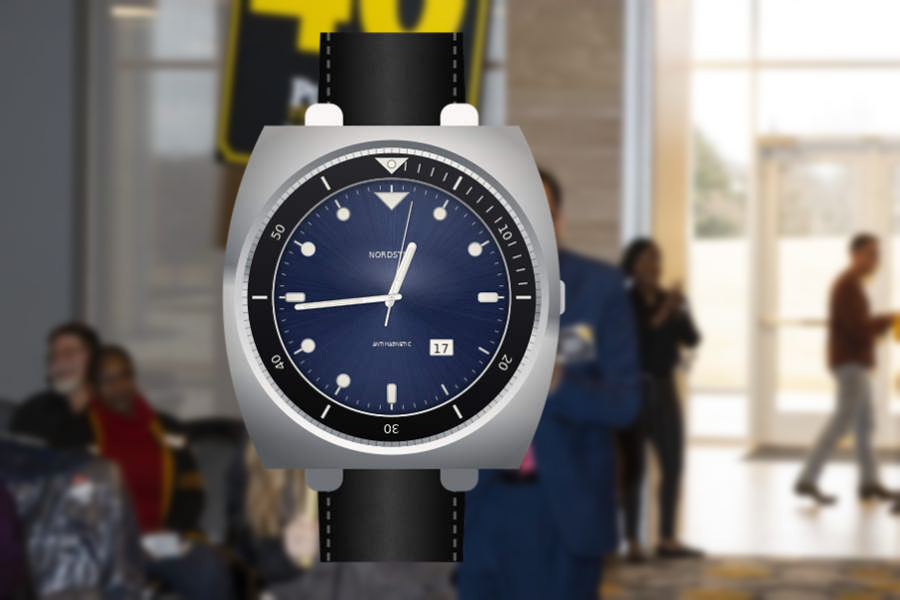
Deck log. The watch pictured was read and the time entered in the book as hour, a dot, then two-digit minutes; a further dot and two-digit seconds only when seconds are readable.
12.44.02
